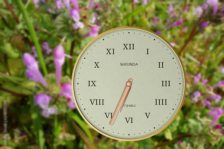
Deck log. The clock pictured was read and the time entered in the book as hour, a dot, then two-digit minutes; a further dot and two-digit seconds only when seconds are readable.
6.34
